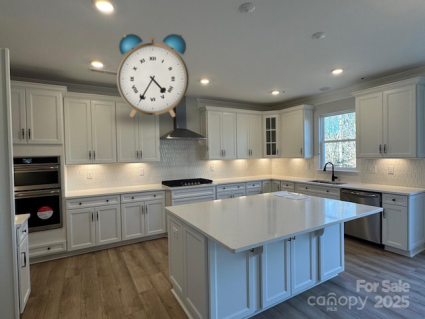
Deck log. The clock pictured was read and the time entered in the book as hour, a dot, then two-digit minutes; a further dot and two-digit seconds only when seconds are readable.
4.35
